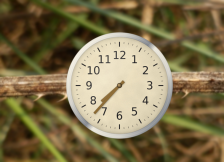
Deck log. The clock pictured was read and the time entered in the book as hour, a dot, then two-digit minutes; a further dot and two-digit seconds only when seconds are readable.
7.37
